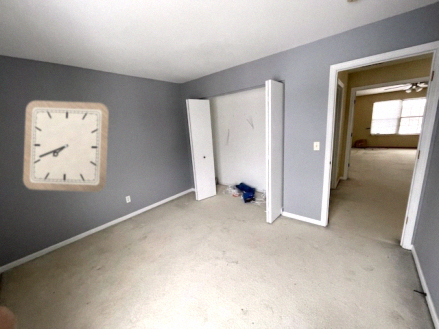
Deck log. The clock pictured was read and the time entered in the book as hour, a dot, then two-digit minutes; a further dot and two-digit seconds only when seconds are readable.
7.41
